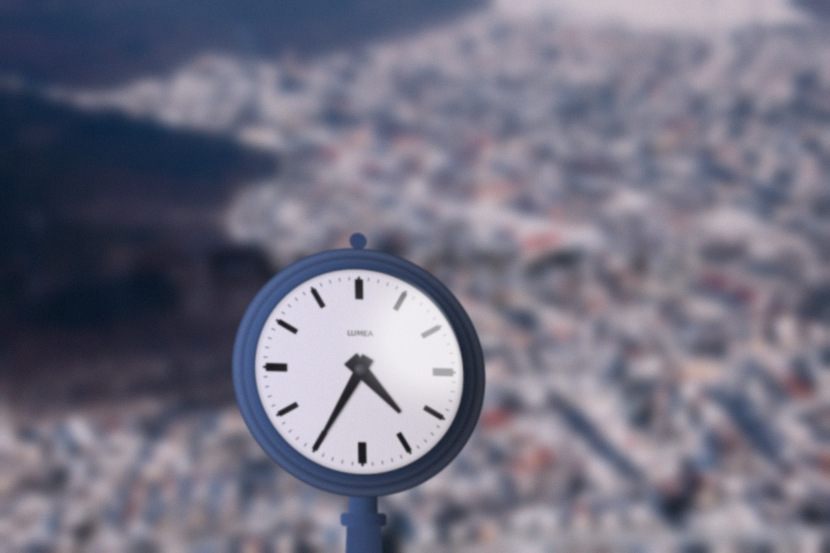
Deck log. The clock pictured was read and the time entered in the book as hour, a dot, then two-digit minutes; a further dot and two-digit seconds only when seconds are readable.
4.35
